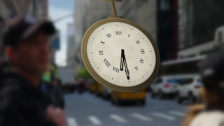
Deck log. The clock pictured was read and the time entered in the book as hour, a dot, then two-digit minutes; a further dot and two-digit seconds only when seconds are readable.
6.30
